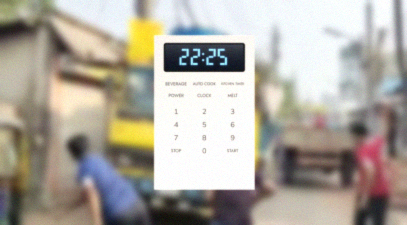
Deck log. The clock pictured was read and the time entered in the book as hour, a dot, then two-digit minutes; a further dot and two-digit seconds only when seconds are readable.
22.25
